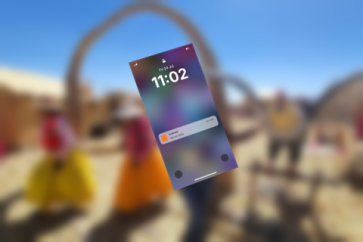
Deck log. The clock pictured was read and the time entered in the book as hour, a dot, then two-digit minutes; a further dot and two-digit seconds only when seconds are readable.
11.02
